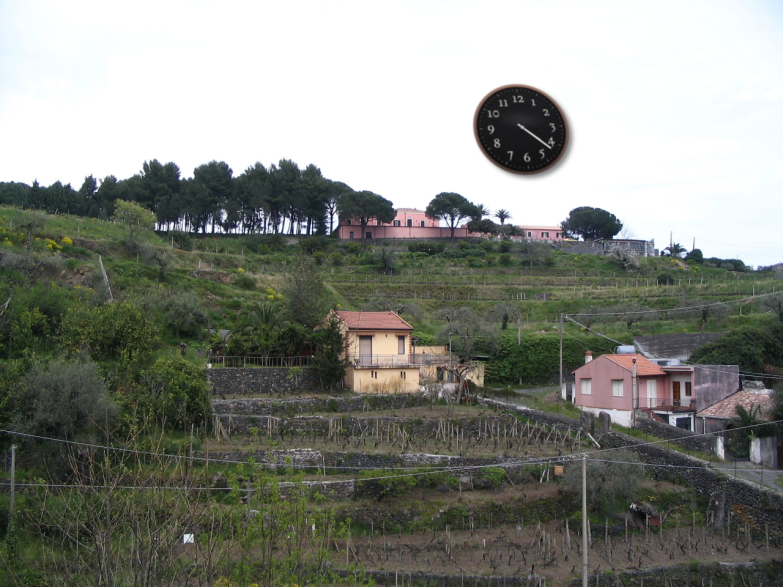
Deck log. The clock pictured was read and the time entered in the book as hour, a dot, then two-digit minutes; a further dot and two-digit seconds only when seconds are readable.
4.22
